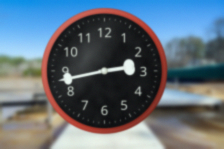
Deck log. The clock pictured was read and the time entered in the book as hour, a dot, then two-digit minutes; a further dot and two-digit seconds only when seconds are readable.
2.43
